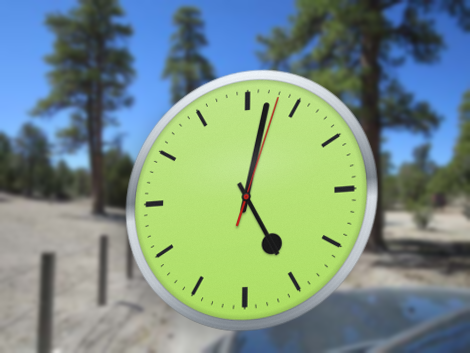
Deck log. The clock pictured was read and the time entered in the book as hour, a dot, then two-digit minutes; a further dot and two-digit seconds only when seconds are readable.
5.02.03
